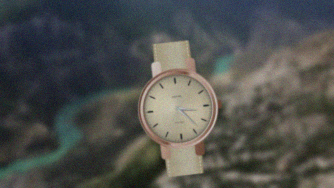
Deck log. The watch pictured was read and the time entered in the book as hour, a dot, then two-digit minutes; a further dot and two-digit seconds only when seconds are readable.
3.23
